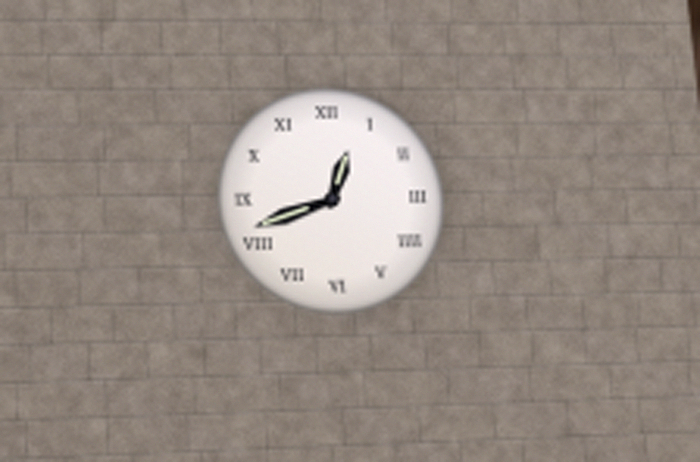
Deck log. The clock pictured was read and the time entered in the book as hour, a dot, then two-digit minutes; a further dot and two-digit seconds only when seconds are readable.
12.42
